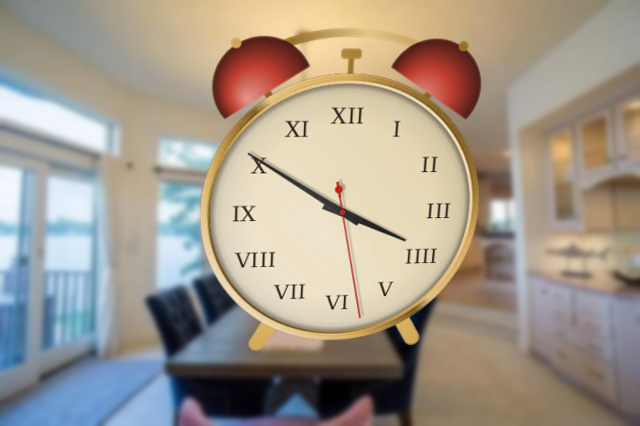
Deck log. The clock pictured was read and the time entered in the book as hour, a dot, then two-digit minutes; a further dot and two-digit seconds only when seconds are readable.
3.50.28
